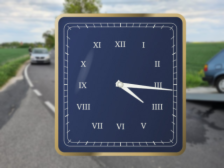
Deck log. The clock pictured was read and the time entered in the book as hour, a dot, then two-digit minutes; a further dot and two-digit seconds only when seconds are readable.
4.16
